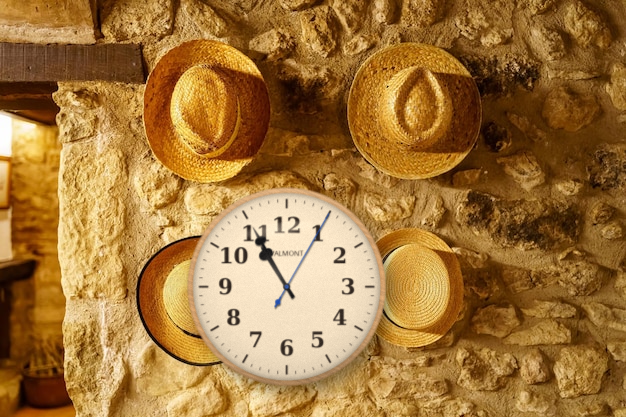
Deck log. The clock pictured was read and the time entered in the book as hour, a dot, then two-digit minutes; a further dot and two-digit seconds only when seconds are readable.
10.55.05
